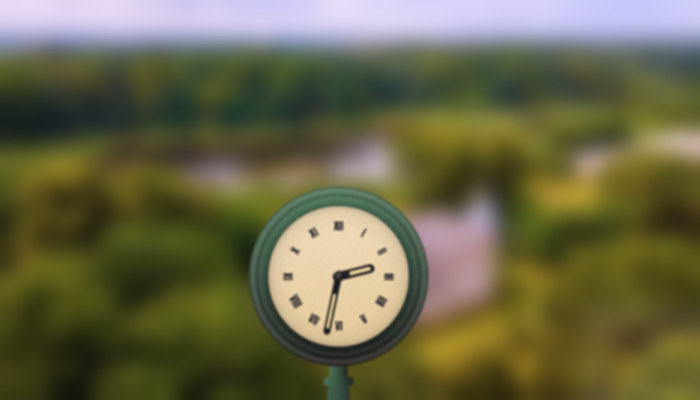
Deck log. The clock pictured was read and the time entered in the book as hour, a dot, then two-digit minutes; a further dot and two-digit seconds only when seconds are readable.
2.32
